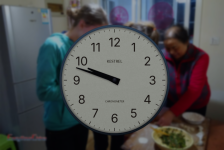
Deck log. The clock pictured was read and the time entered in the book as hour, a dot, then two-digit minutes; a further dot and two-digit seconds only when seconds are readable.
9.48
